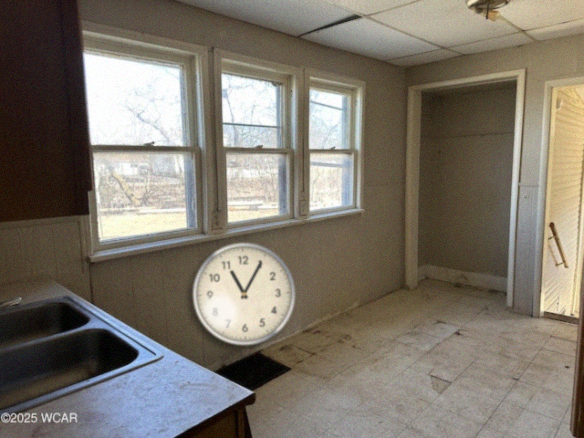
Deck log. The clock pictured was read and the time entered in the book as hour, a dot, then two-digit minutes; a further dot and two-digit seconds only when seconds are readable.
11.05
